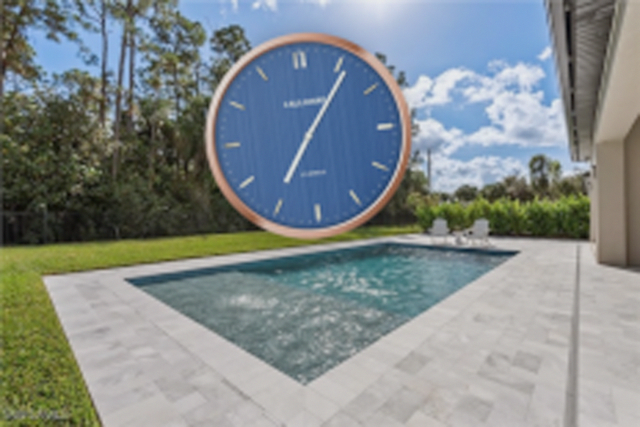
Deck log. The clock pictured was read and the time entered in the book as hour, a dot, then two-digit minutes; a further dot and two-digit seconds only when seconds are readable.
7.06
